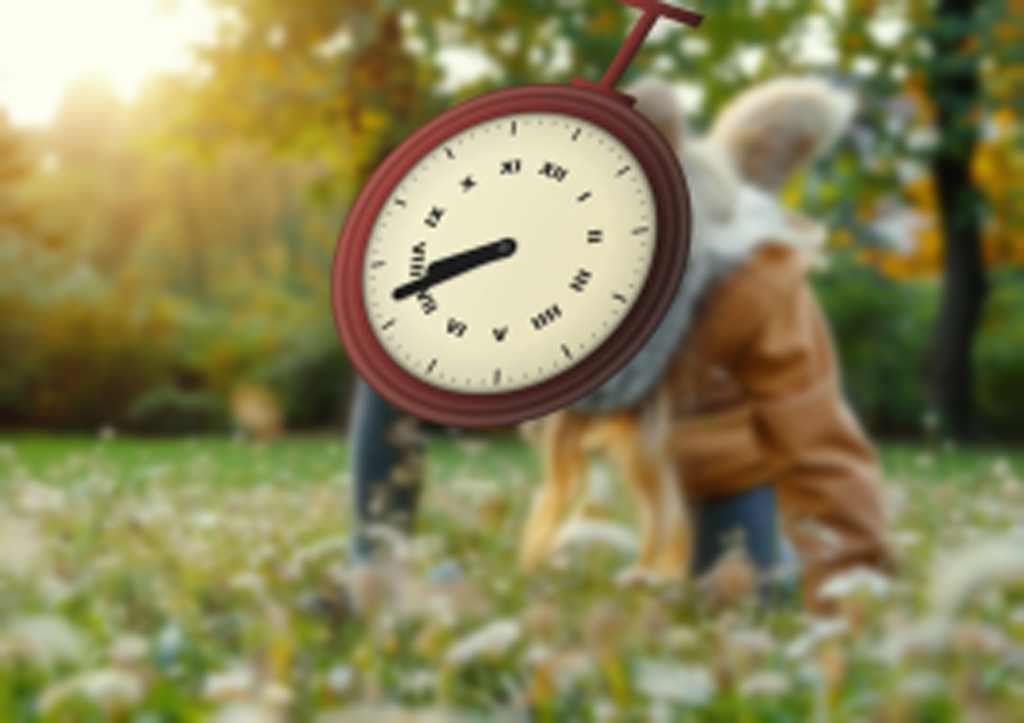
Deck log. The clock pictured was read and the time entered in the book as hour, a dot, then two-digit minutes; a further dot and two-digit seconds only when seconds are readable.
7.37
